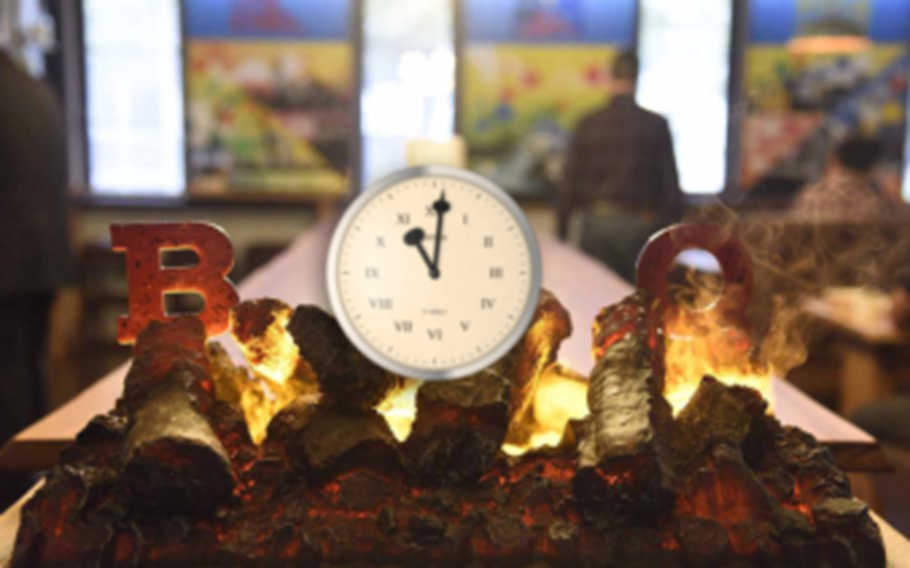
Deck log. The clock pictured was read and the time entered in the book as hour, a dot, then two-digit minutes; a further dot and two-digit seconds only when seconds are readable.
11.01
